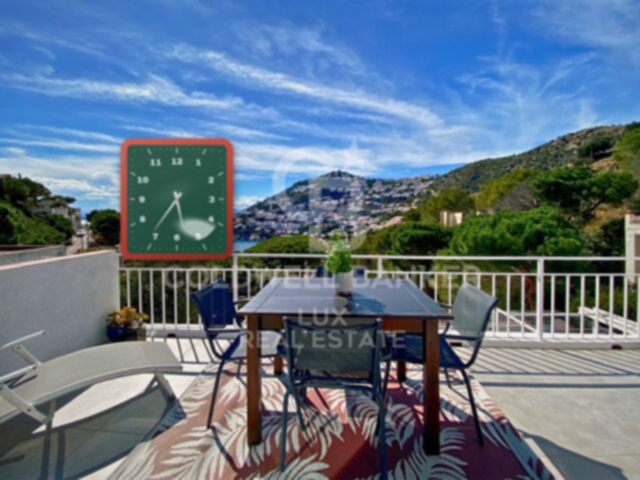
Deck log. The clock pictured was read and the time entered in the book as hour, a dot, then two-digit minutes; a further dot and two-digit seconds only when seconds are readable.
5.36
